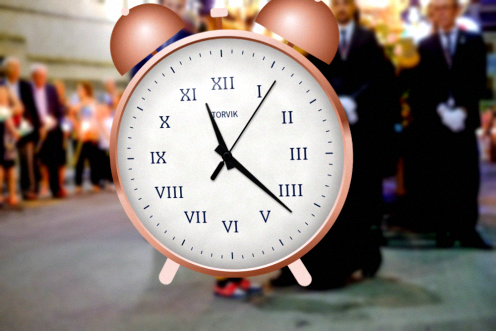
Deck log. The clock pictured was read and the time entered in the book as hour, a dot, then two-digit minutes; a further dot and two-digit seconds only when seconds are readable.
11.22.06
